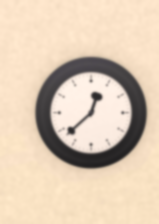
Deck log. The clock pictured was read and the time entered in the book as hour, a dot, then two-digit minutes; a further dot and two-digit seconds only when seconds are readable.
12.38
